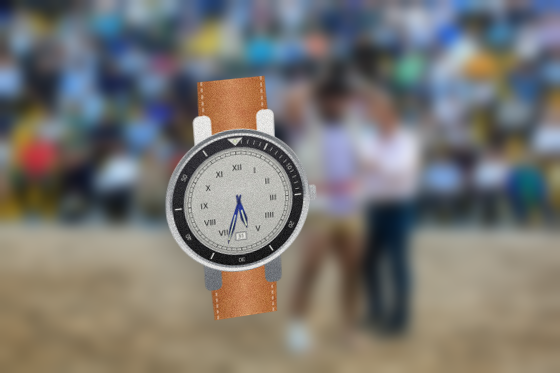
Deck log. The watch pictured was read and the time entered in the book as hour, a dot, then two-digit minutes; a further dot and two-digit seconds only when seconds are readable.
5.33
